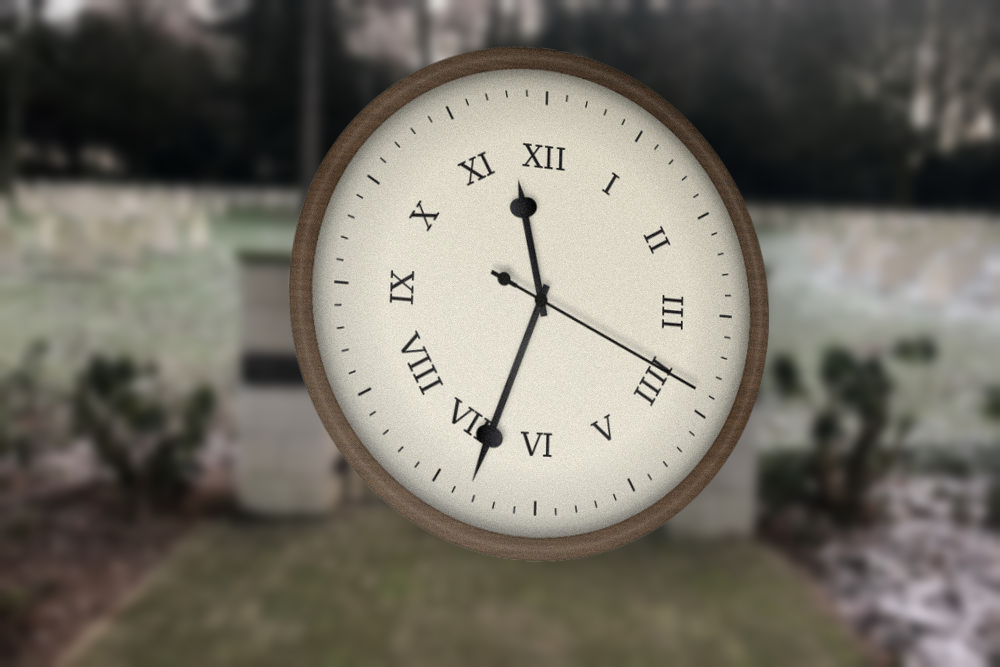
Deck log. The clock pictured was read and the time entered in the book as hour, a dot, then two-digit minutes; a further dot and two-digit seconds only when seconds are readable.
11.33.19
